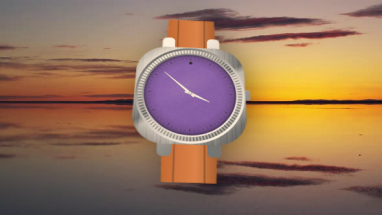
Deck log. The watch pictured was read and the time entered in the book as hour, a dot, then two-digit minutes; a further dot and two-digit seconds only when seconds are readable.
3.52
